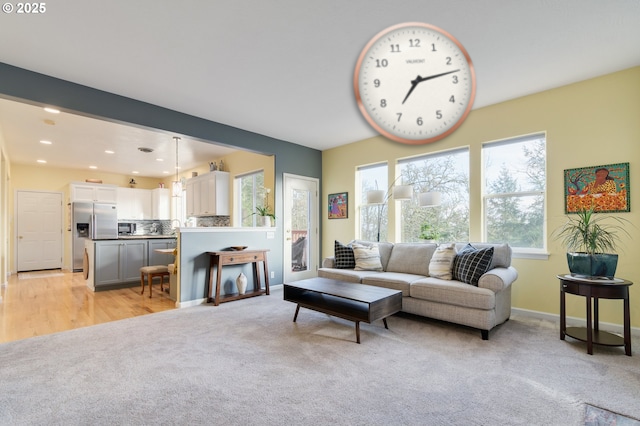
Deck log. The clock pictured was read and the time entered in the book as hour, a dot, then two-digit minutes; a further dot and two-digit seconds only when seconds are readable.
7.13
